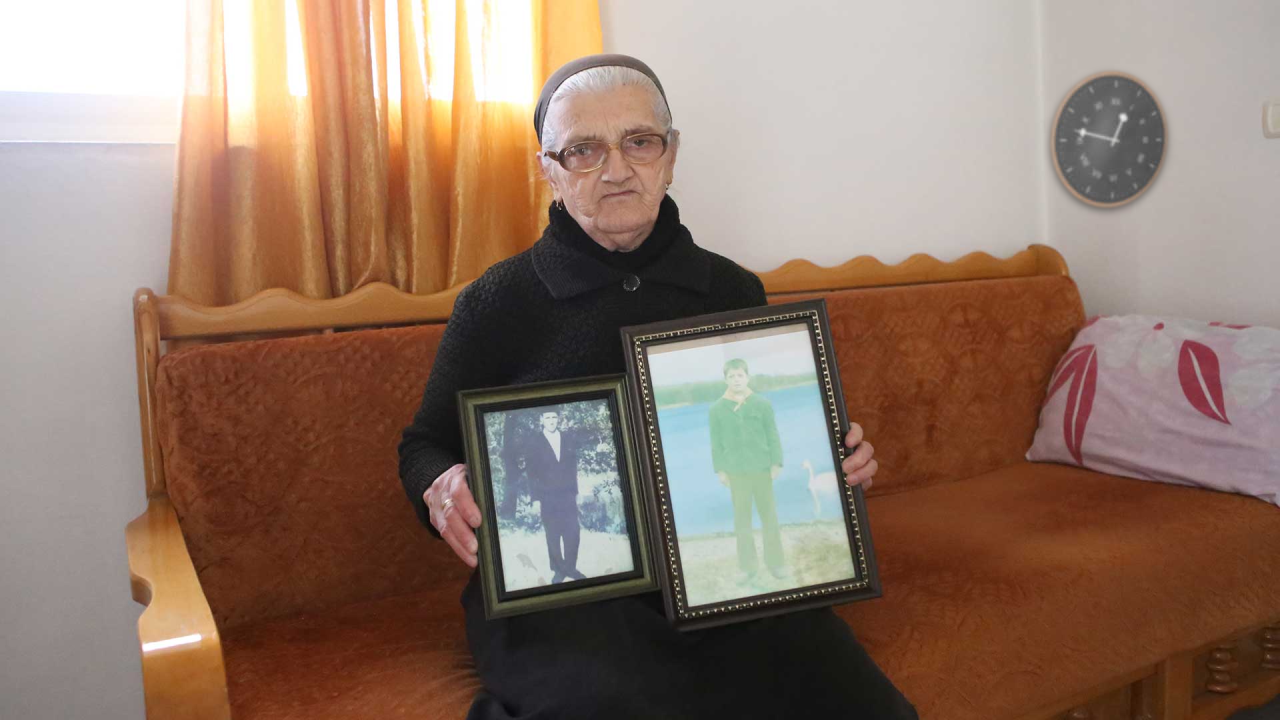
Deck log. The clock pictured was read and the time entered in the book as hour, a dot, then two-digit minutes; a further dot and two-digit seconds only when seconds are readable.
12.47
